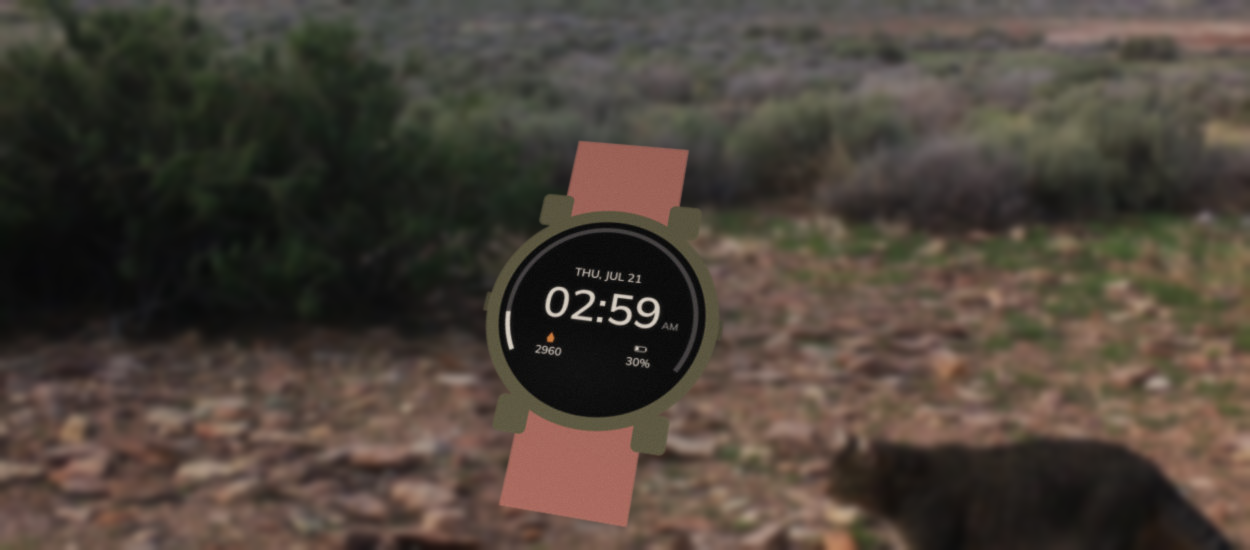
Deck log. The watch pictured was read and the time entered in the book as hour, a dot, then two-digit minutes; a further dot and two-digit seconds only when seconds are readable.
2.59
